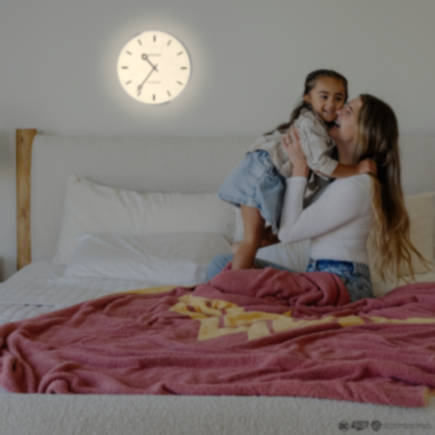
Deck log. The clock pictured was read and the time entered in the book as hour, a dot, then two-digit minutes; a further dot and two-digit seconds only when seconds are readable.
10.36
